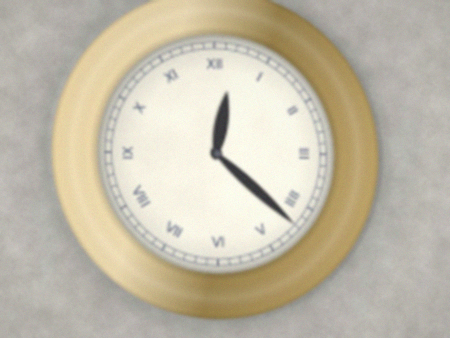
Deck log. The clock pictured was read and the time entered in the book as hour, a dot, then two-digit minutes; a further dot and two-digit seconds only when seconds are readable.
12.22
